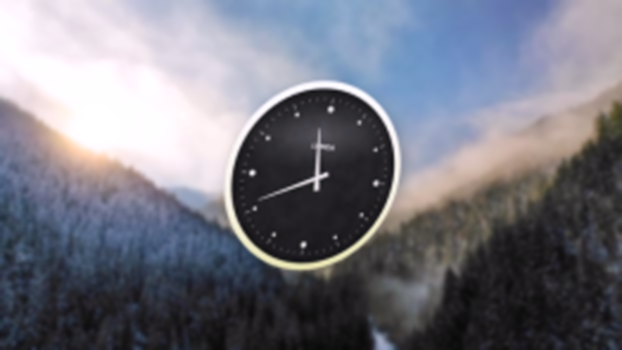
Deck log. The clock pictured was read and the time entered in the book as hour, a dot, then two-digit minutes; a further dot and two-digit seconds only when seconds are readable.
11.41
